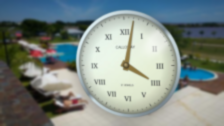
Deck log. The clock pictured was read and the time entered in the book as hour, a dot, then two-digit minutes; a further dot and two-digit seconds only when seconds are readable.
4.02
